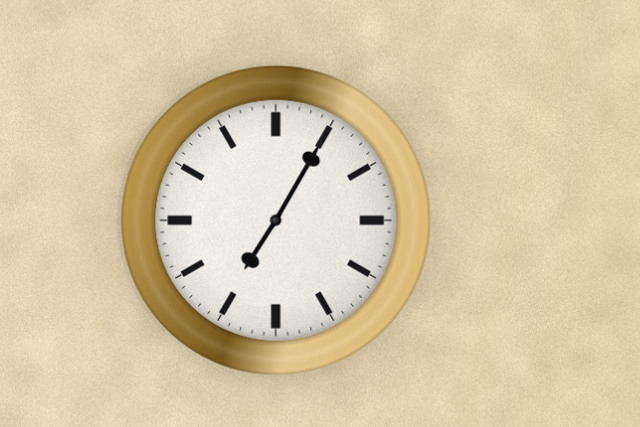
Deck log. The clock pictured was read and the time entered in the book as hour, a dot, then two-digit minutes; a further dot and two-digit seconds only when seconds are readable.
7.05
